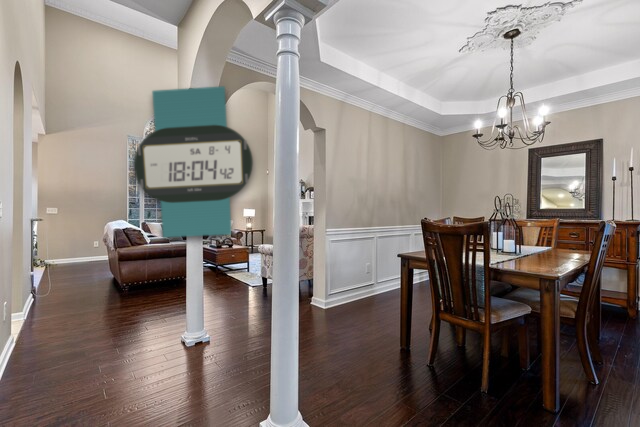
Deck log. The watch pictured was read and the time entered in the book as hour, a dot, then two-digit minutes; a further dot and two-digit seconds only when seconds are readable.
18.04.42
